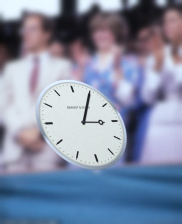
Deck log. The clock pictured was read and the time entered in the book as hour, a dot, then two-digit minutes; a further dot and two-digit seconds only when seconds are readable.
3.05
